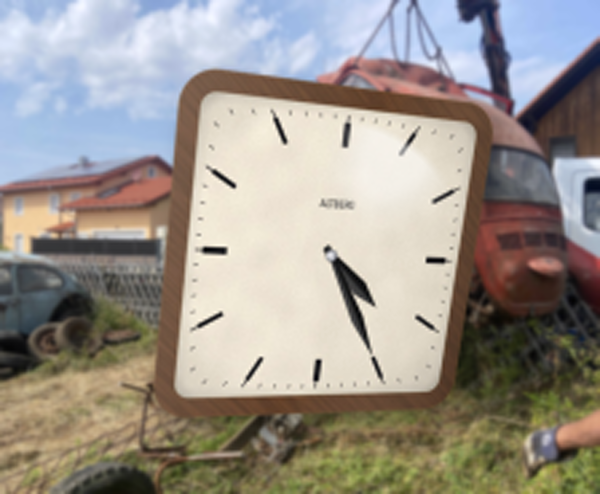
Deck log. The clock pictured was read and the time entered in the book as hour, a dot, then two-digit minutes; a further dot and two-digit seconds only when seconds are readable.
4.25
